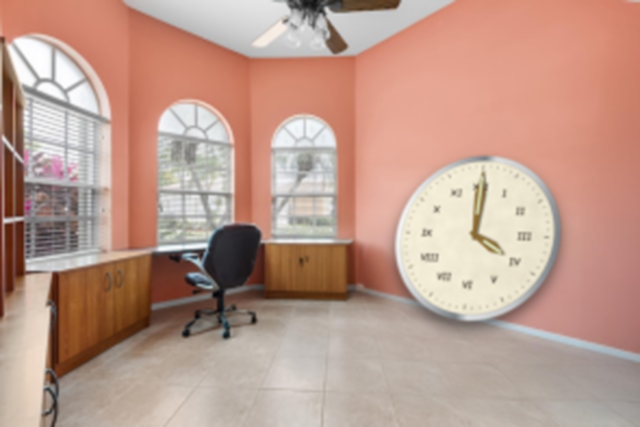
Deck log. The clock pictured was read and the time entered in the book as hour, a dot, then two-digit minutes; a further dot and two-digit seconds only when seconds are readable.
4.00
